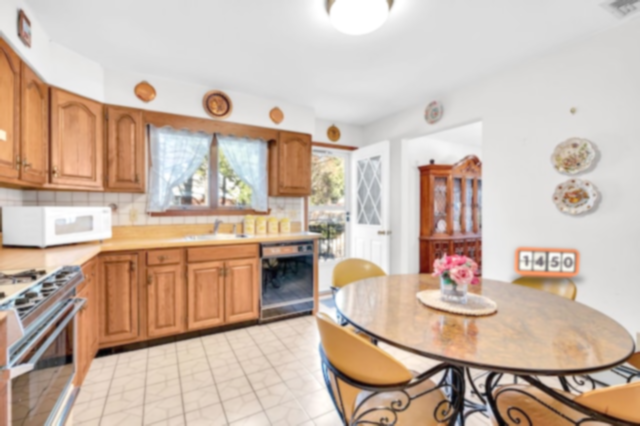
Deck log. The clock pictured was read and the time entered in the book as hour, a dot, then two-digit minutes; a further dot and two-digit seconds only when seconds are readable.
14.50
